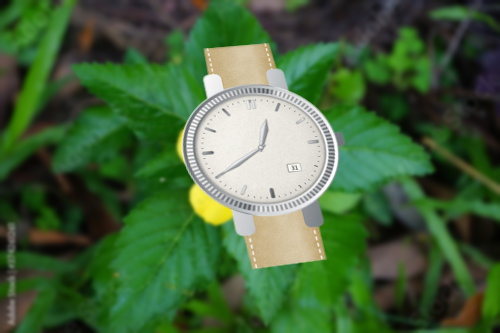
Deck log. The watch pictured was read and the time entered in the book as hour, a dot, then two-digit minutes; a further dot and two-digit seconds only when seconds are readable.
12.40
